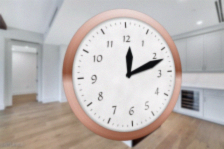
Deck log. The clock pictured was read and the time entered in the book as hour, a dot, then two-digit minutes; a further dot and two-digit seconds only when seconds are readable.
12.12
